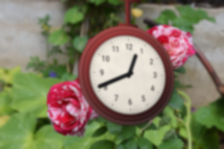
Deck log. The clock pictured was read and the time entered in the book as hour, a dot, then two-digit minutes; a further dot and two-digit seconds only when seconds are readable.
12.41
